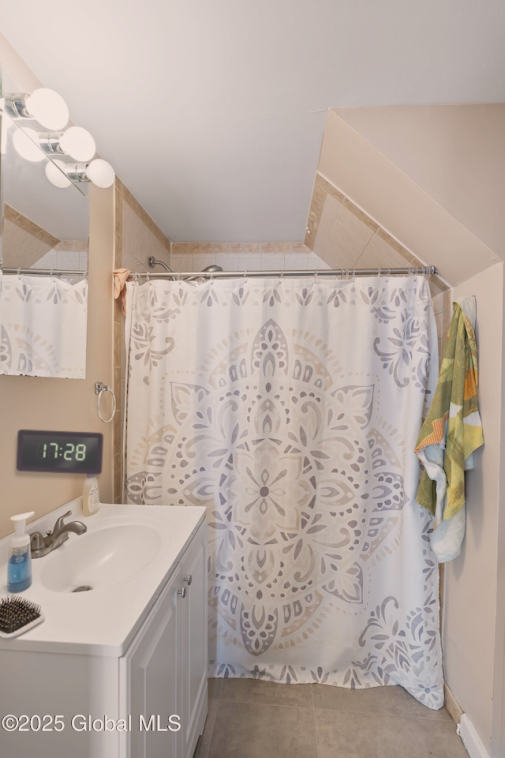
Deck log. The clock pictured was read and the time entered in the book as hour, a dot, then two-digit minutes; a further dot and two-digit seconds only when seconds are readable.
17.28
